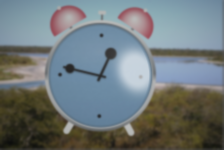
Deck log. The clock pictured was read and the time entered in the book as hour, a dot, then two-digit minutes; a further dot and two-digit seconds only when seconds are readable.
12.47
